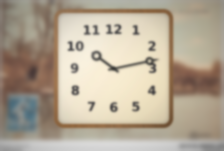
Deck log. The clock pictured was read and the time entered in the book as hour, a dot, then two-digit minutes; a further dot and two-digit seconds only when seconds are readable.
10.13
